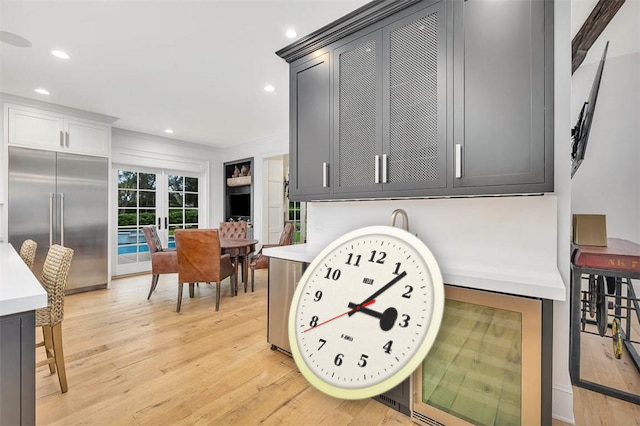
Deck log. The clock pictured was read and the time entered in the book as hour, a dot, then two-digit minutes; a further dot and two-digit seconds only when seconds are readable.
3.06.39
